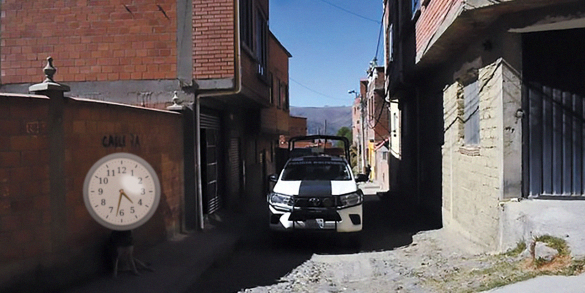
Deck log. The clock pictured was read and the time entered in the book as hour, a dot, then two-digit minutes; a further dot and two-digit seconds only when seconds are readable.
4.32
